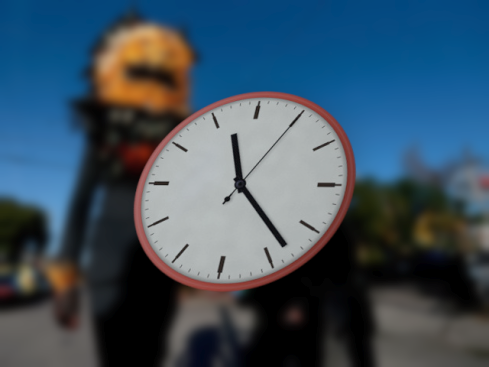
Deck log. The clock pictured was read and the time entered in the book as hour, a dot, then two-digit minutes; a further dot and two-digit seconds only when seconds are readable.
11.23.05
